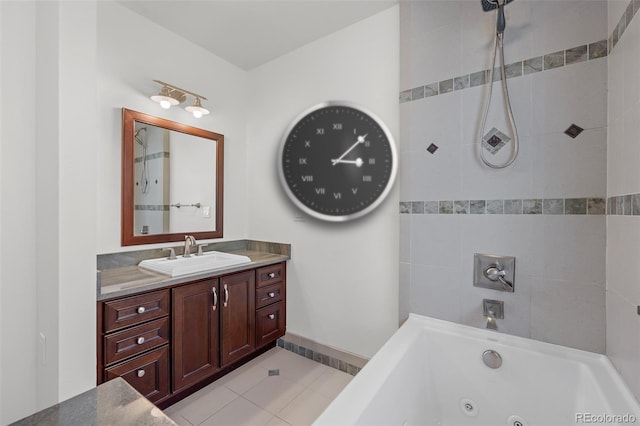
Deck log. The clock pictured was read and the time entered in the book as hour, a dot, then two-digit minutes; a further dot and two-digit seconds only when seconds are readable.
3.08
